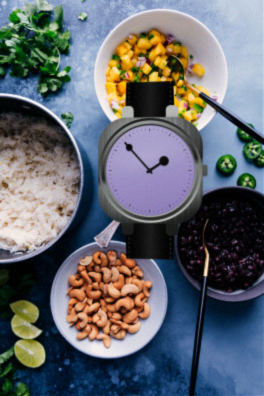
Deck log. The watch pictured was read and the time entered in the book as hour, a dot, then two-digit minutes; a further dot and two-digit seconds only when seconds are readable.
1.53
